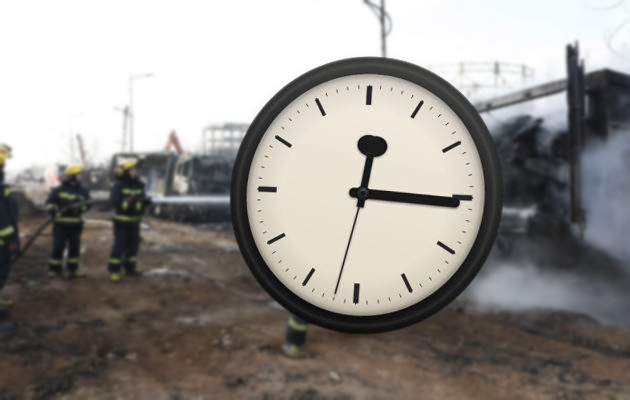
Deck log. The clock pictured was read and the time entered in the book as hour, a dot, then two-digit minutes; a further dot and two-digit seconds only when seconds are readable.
12.15.32
